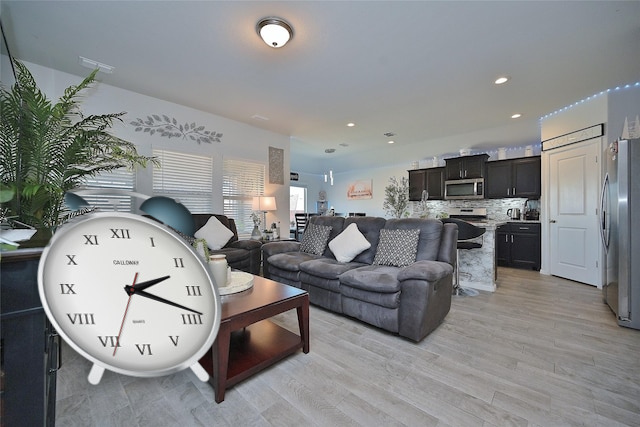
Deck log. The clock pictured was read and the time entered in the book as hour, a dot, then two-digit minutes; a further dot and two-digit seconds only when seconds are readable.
2.18.34
